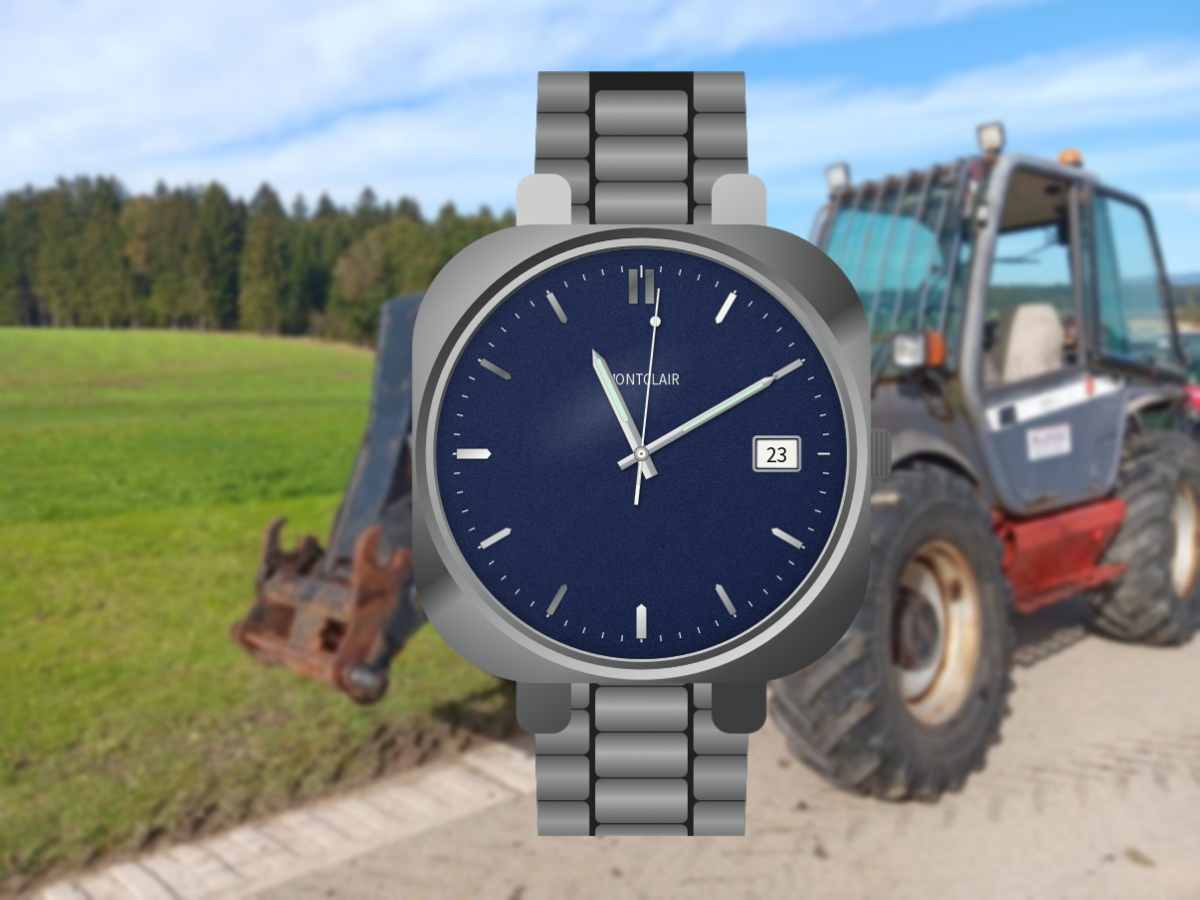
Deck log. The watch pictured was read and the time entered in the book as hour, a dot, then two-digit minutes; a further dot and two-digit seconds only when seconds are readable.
11.10.01
